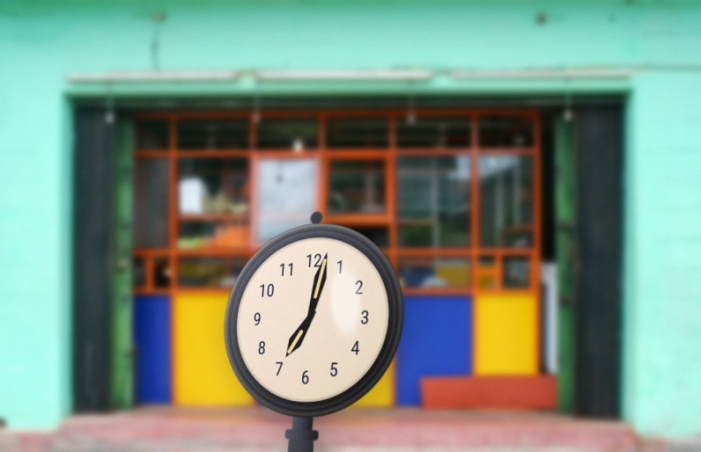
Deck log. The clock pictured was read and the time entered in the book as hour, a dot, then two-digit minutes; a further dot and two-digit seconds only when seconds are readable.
7.02
